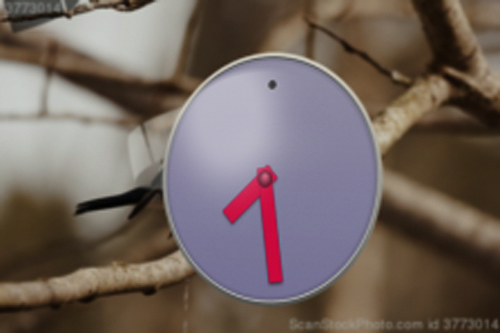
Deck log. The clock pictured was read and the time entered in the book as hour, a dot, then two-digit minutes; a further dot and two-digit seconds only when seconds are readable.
7.28
